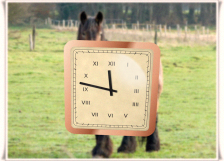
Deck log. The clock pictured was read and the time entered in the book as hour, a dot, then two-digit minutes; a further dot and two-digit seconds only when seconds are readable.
11.47
